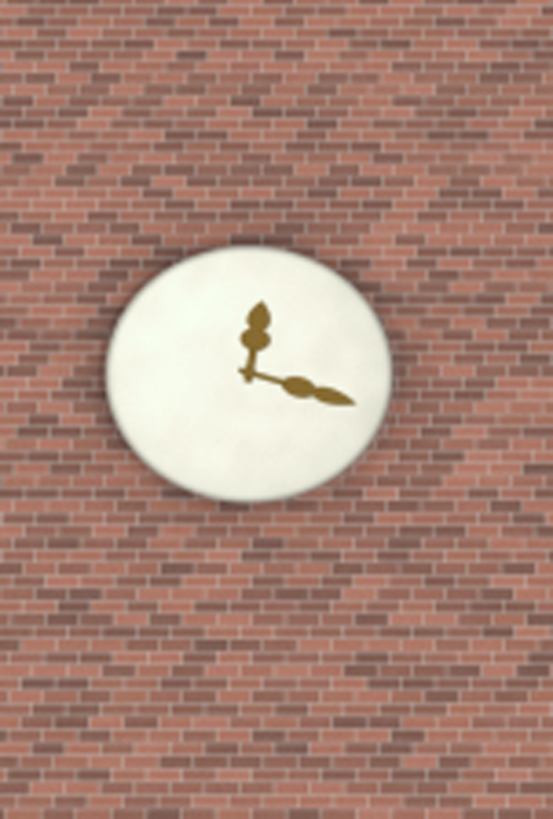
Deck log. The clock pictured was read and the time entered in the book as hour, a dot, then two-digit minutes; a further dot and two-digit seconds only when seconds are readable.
12.18
